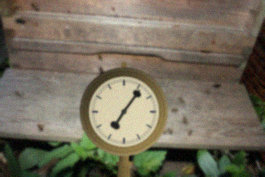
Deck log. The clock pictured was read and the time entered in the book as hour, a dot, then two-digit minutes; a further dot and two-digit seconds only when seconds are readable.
7.06
